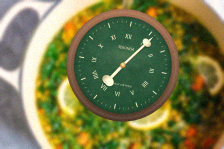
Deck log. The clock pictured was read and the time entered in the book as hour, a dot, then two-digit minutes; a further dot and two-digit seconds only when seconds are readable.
7.06
